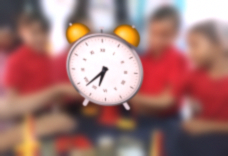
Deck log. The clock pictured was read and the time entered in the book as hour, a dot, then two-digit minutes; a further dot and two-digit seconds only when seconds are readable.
6.38
